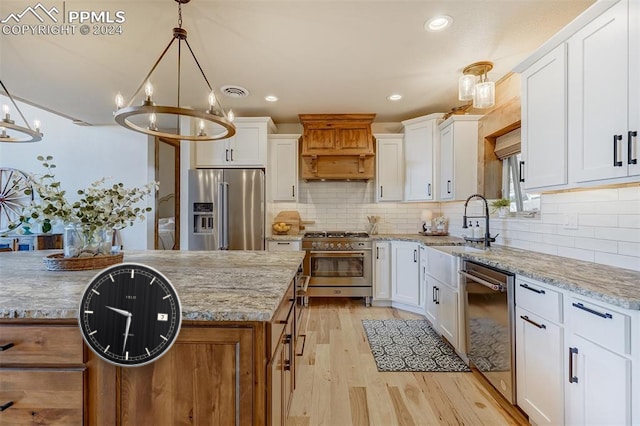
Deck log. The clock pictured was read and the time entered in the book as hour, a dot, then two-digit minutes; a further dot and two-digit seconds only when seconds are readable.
9.31
